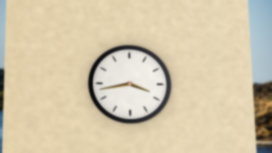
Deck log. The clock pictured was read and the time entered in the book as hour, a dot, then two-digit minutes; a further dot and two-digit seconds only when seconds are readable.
3.43
